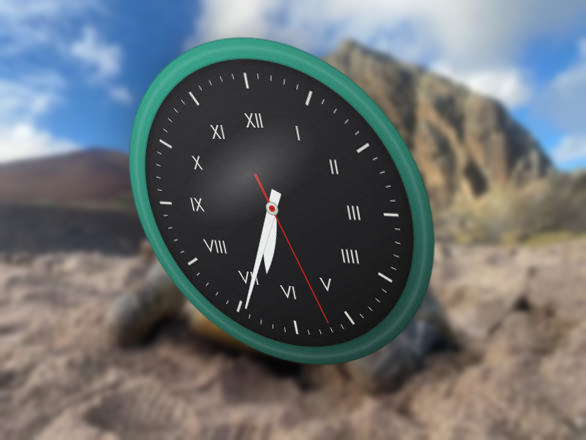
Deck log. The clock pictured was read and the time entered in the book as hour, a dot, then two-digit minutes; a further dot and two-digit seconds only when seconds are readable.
6.34.27
